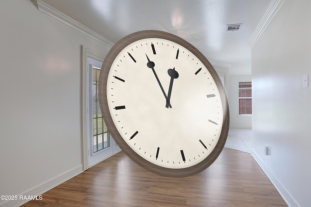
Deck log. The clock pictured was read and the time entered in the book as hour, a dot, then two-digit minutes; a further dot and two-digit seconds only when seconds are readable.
12.58
